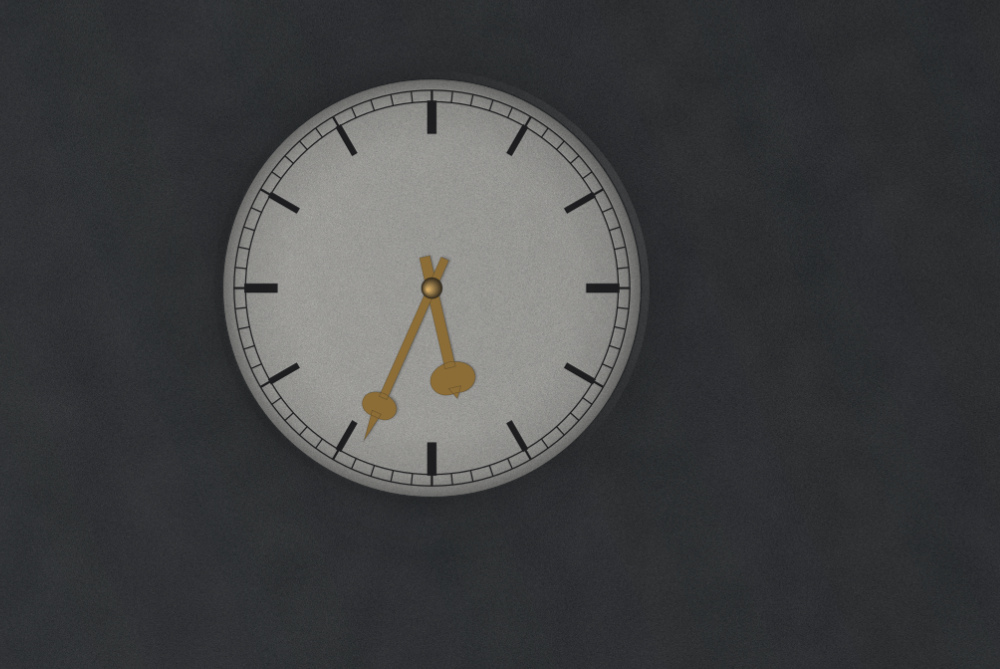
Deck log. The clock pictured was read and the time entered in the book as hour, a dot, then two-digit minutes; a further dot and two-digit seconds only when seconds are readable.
5.34
